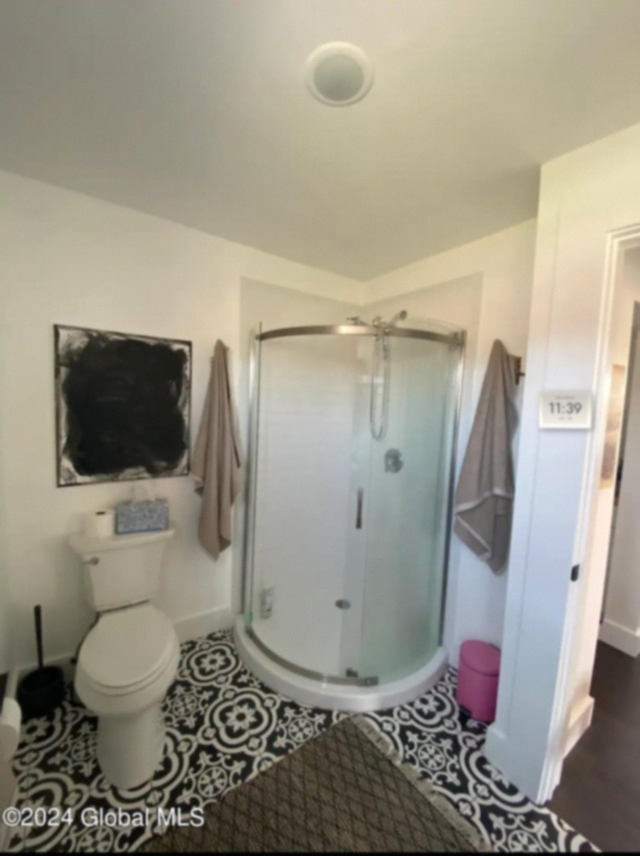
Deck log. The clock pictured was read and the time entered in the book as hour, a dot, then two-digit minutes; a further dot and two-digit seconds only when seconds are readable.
11.39
